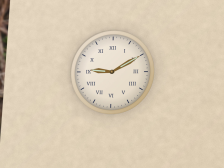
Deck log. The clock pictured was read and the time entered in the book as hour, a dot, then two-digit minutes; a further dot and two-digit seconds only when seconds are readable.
9.10
